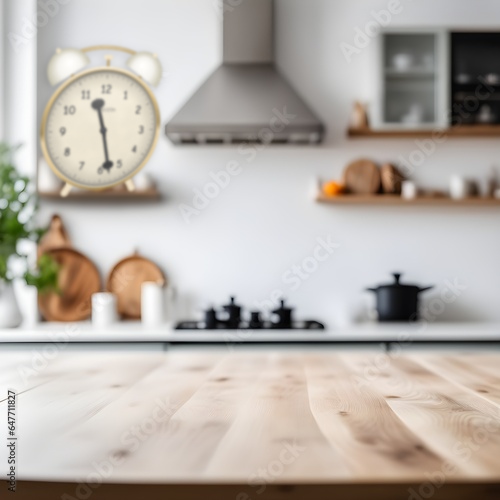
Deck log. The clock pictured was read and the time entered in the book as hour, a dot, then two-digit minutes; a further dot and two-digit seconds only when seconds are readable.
11.28
